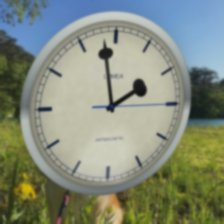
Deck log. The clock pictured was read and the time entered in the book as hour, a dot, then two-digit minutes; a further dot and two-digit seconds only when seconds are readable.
1.58.15
